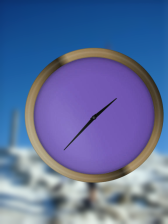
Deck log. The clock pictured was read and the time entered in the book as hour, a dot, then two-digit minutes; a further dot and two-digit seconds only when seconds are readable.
1.37
